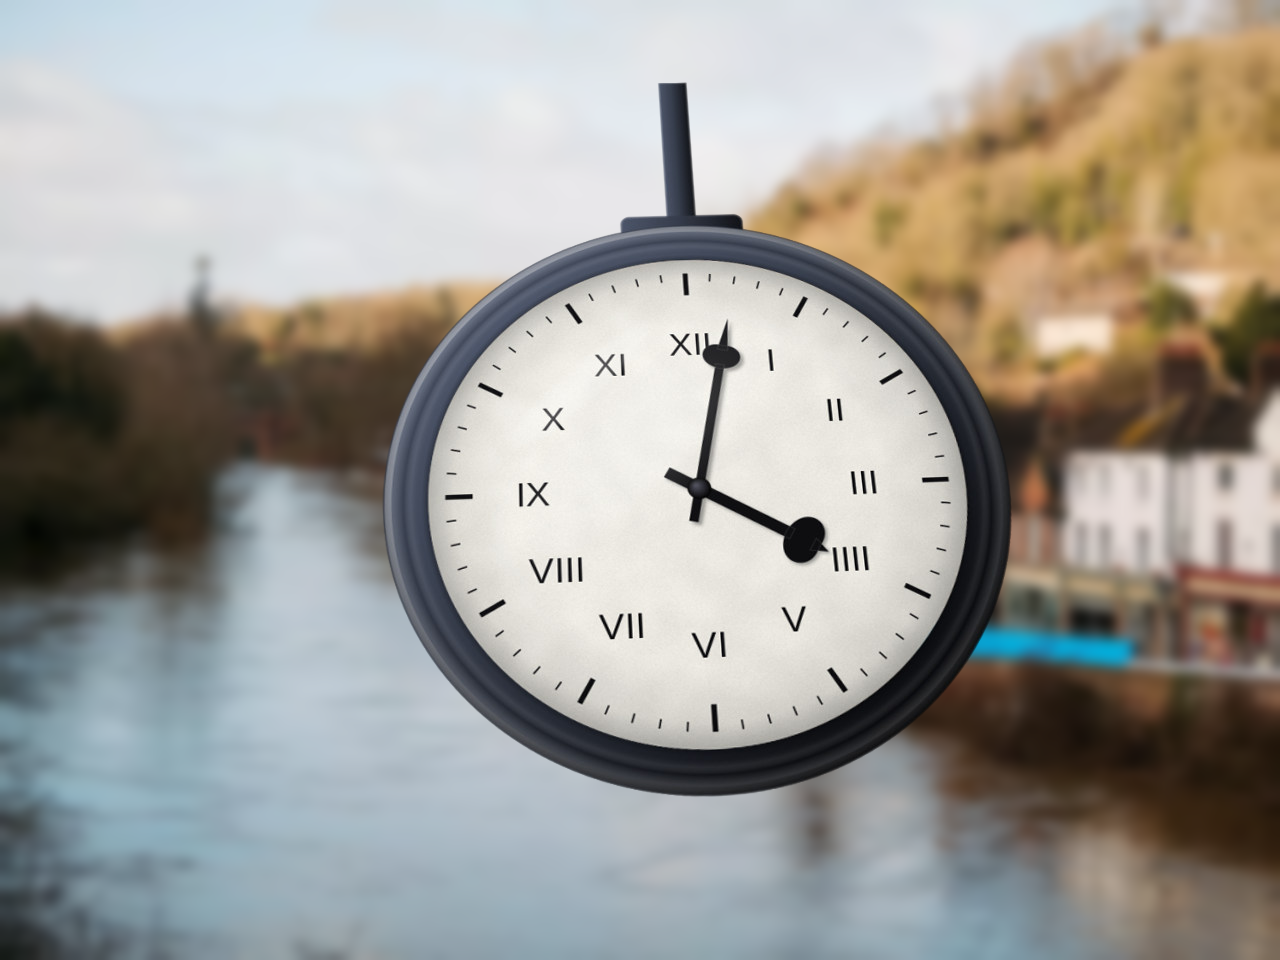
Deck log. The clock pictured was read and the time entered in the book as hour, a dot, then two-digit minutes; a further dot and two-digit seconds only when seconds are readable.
4.02
